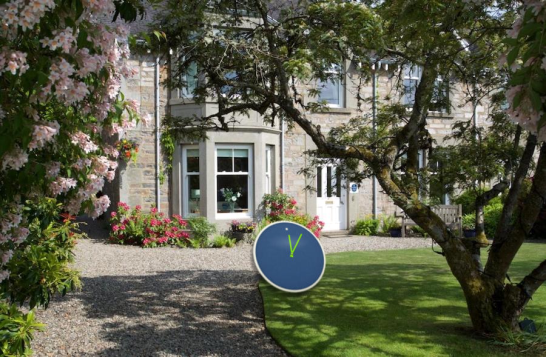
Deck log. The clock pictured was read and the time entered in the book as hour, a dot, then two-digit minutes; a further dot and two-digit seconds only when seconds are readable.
12.06
